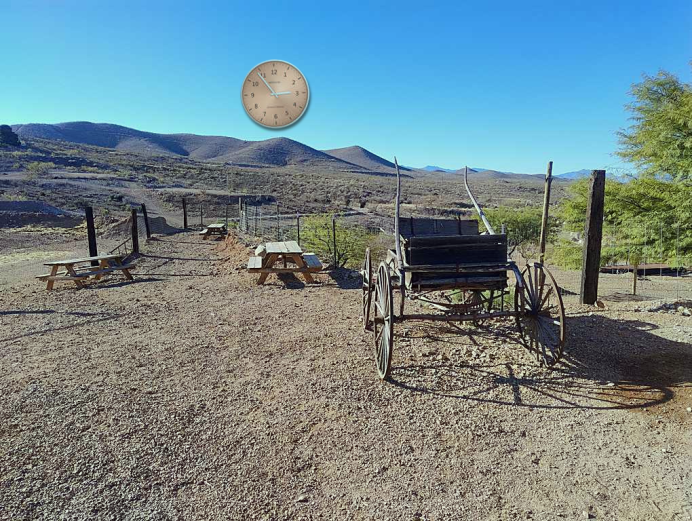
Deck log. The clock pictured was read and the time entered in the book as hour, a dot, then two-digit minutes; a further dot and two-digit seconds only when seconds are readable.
2.54
